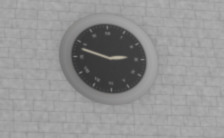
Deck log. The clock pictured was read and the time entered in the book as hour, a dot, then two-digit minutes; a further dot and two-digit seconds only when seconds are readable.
2.48
